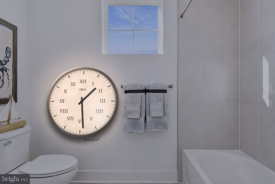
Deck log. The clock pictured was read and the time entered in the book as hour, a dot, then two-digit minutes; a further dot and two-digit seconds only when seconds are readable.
1.29
